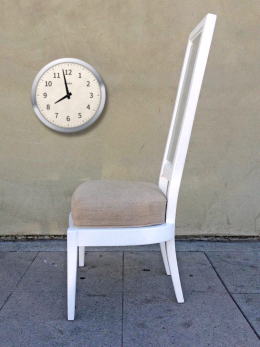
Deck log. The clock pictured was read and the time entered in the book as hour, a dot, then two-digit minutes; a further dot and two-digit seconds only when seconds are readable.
7.58
